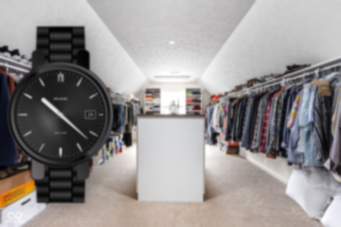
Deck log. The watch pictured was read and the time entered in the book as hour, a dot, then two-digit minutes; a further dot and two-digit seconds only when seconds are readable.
10.22
